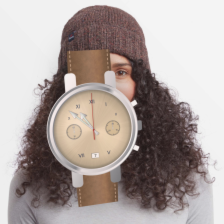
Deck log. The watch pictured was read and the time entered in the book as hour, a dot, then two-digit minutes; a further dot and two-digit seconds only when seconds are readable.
10.52
